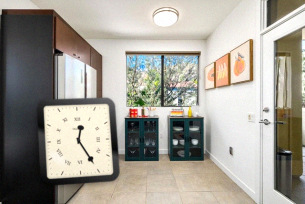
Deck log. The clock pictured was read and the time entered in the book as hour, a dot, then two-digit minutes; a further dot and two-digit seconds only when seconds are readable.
12.25
